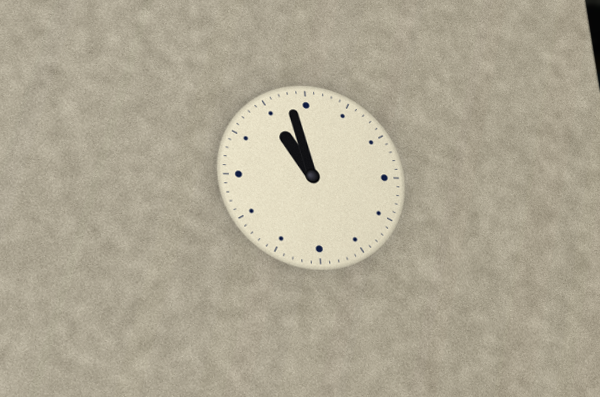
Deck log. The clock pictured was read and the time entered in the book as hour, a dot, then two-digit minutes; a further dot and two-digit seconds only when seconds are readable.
10.58
